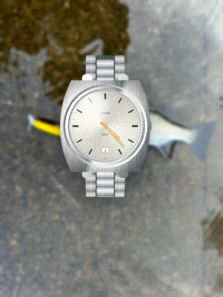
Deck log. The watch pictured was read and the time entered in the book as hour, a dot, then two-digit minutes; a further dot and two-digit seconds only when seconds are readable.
4.23
